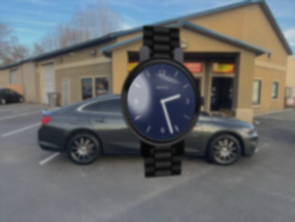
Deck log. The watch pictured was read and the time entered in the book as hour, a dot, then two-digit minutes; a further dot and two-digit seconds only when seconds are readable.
2.27
